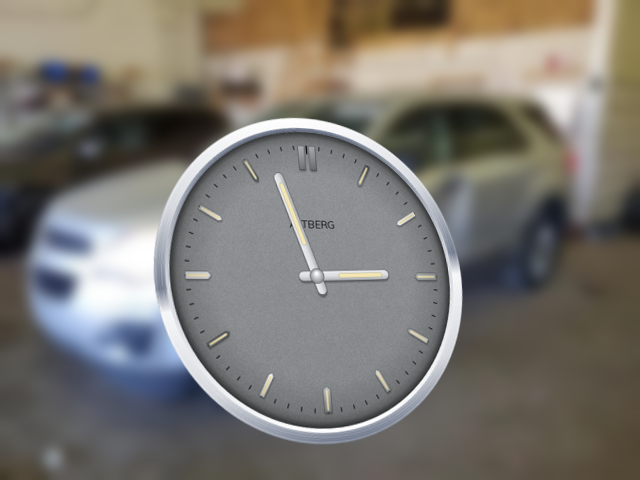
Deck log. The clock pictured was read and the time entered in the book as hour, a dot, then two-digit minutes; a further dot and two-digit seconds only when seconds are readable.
2.57
